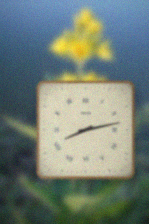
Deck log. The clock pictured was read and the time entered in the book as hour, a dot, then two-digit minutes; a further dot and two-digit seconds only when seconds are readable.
8.13
